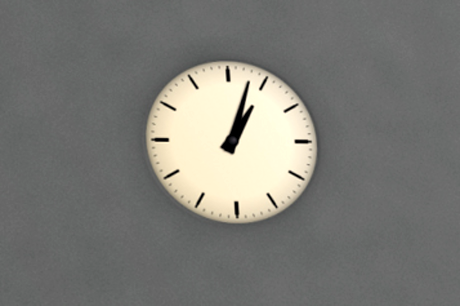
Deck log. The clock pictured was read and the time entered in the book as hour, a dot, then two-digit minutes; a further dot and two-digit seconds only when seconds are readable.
1.03
